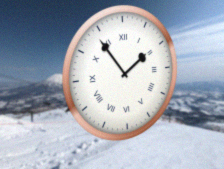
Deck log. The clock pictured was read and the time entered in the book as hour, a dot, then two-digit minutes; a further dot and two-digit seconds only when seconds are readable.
1.54
